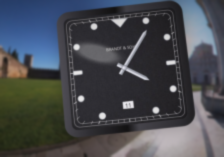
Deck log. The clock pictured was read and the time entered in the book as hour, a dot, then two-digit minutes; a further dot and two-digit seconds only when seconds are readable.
4.06
